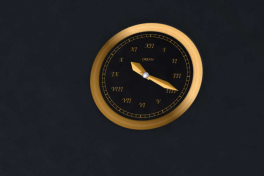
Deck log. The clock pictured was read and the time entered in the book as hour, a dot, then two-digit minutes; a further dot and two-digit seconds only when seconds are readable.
10.19
